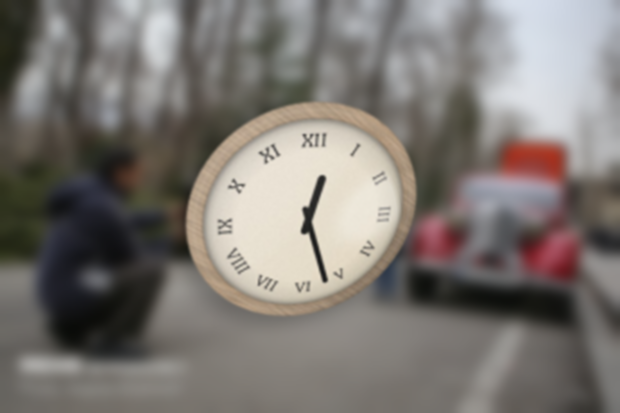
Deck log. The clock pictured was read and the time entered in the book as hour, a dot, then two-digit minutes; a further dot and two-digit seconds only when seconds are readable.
12.27
